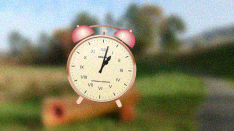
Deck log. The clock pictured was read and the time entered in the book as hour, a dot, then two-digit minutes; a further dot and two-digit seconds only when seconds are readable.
1.02
